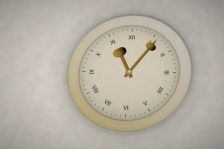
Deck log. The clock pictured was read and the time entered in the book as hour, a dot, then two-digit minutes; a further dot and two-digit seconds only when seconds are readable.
11.06
